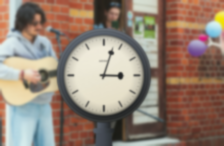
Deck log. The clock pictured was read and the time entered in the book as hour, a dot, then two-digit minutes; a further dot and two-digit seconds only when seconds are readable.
3.03
